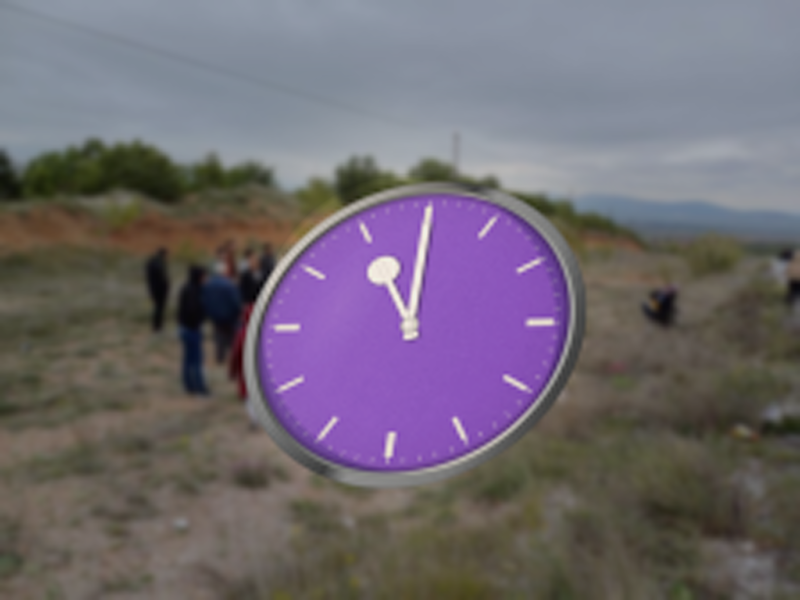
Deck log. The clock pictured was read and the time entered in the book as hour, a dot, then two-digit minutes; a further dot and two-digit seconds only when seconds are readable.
11.00
